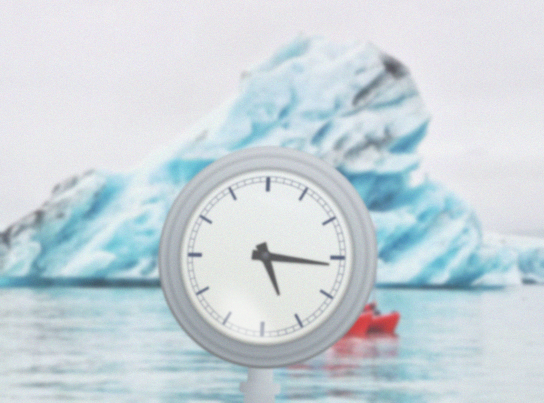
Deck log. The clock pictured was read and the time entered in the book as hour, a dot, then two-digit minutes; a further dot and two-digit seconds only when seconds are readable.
5.16
